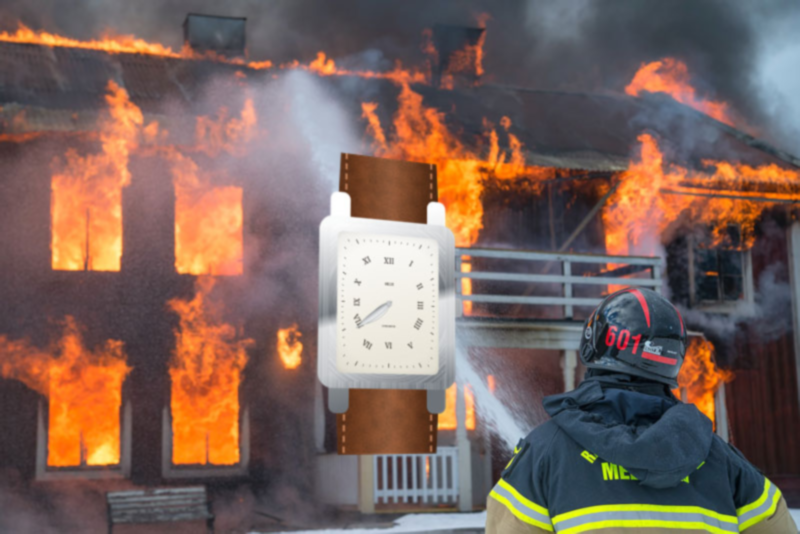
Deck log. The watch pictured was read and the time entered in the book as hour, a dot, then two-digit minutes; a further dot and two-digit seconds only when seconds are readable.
7.39
